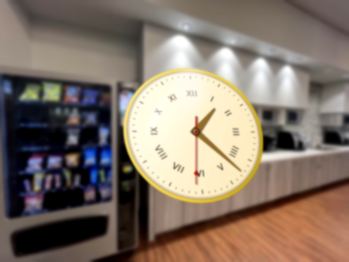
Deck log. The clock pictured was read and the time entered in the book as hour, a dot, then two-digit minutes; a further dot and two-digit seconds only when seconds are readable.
1.22.31
